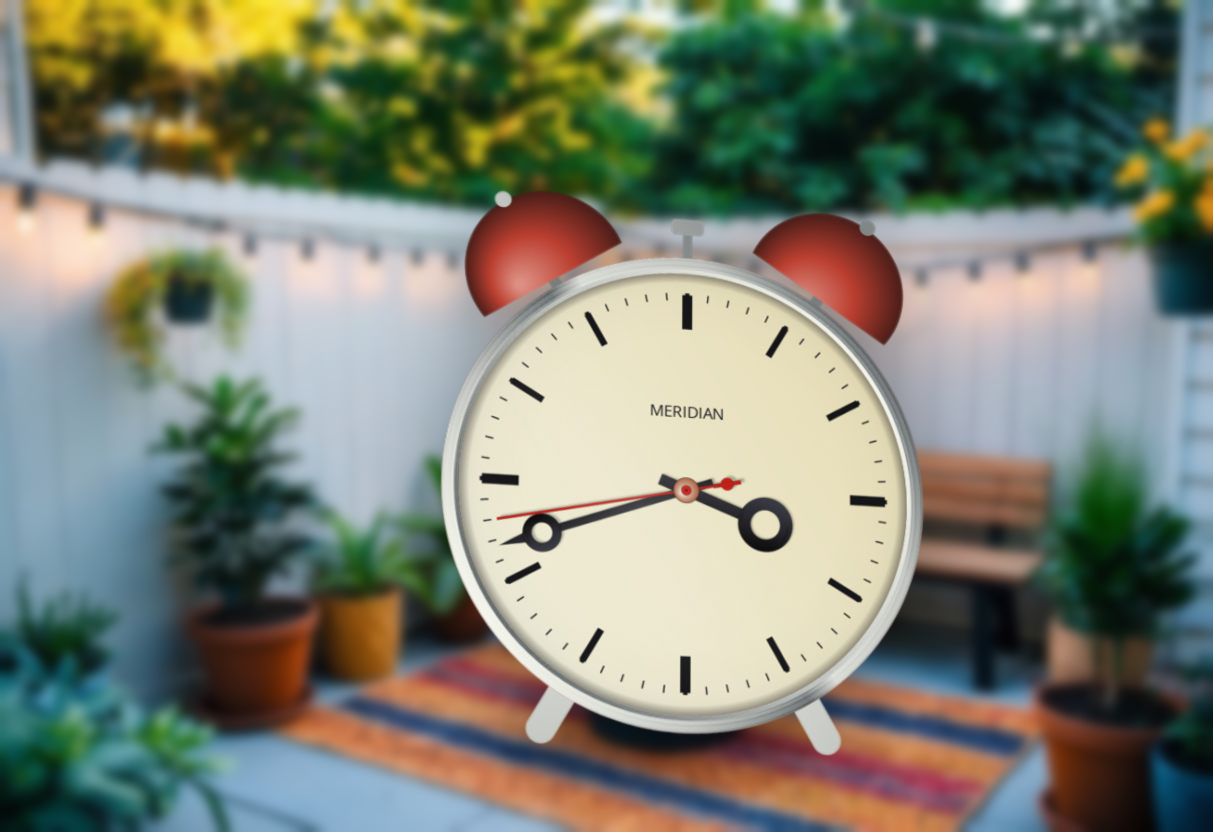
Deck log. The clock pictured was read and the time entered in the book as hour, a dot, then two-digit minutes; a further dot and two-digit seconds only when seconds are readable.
3.41.43
